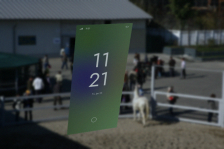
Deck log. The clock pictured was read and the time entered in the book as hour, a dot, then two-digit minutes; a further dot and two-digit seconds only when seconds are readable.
11.21
